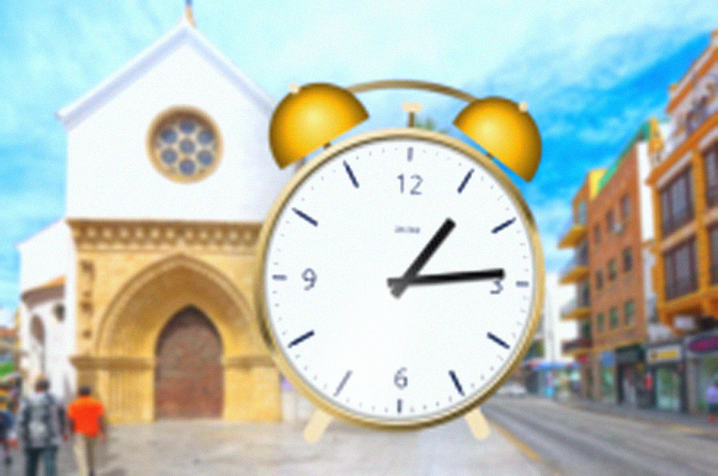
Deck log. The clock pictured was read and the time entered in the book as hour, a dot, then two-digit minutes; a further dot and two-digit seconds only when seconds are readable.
1.14
